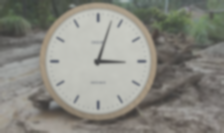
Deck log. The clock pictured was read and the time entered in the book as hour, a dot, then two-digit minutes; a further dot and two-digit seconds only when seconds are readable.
3.03
